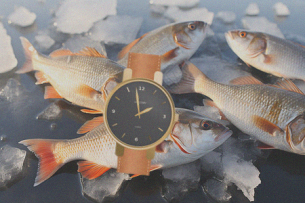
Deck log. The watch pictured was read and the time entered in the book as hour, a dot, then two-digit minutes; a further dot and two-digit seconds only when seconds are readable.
1.58
